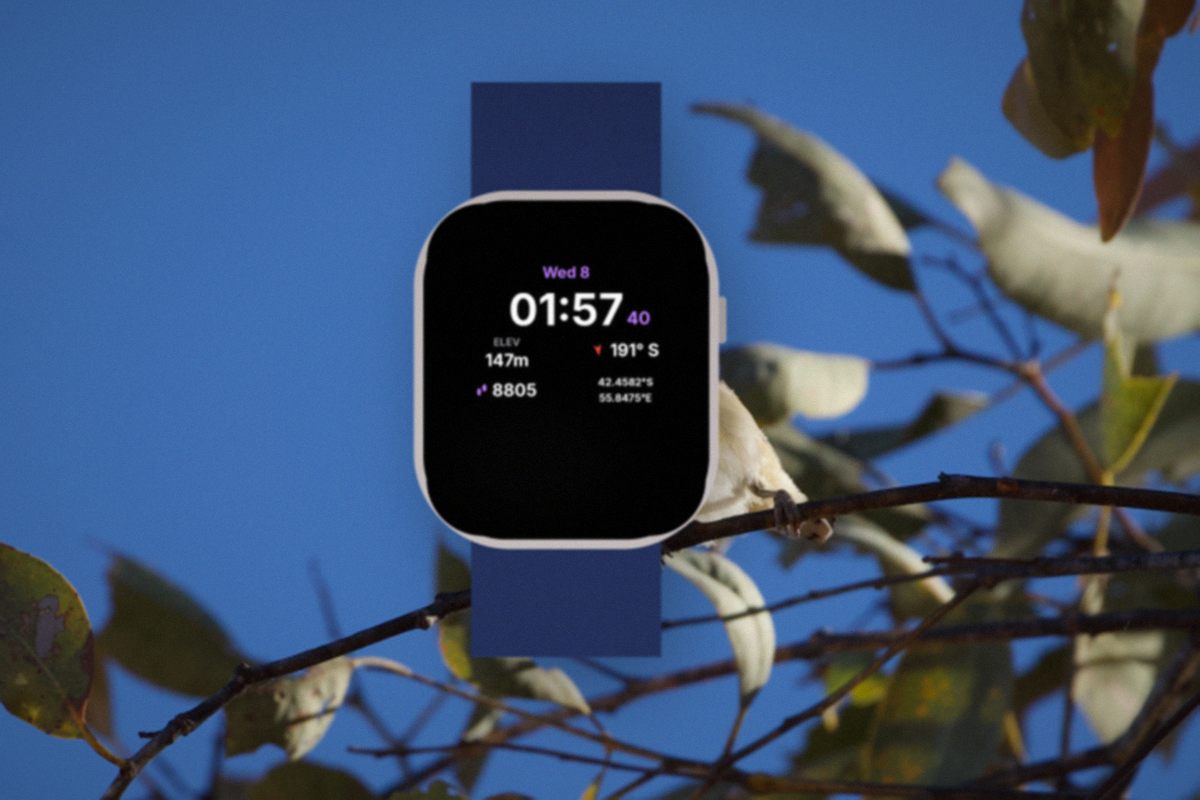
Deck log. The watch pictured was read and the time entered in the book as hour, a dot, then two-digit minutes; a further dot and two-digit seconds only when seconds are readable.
1.57.40
